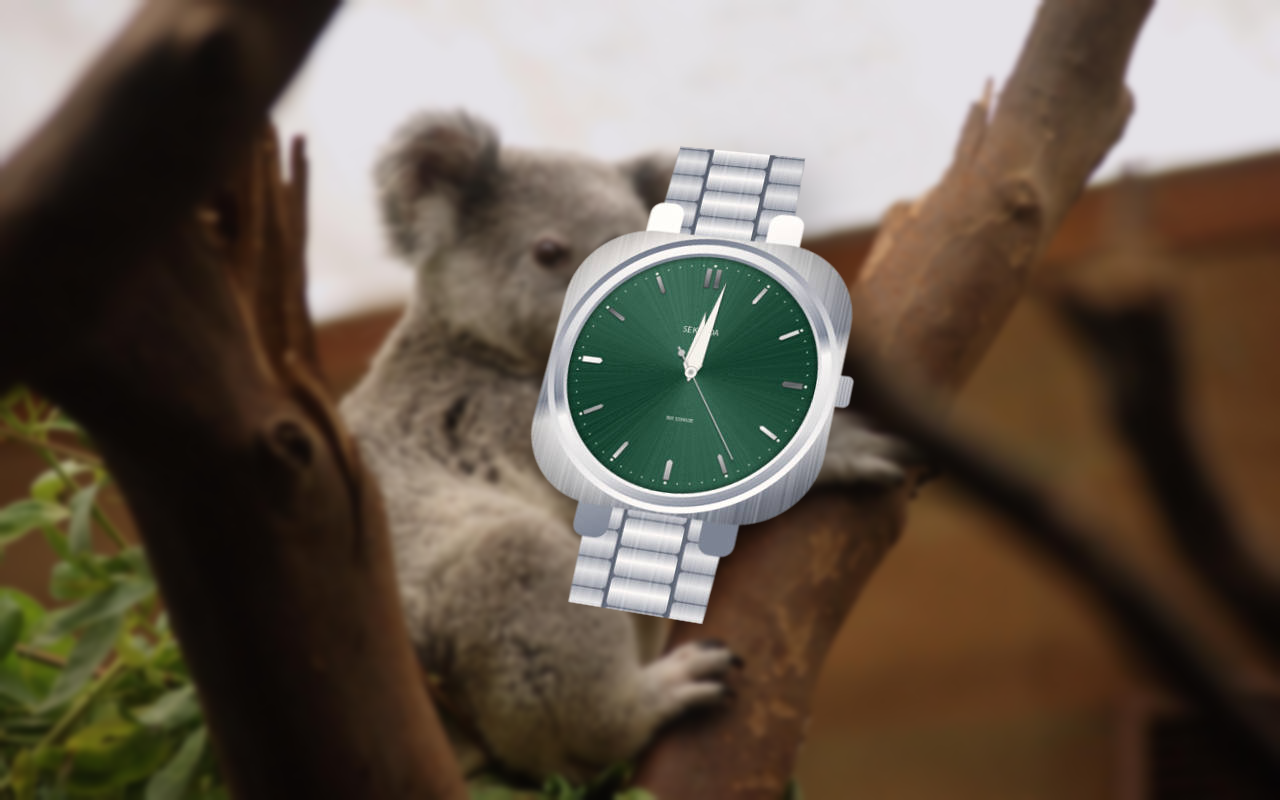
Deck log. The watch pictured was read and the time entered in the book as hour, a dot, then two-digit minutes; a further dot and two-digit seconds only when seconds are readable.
12.01.24
